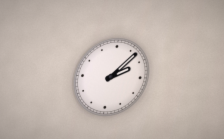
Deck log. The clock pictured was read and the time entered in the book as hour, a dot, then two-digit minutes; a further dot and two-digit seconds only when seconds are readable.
2.07
